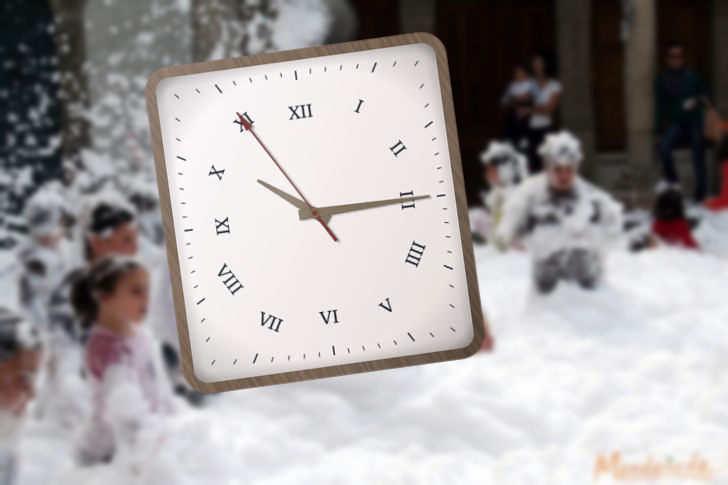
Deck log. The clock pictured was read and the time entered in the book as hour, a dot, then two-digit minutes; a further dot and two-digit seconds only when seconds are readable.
10.14.55
